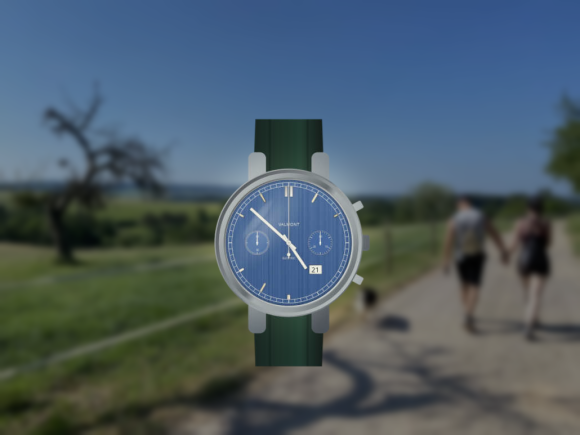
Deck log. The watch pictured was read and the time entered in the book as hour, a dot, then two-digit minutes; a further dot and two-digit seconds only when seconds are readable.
4.52
